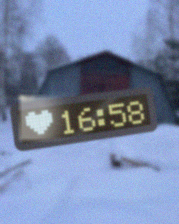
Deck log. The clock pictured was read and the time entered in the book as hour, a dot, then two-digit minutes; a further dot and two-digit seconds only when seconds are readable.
16.58
